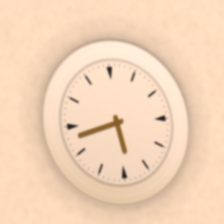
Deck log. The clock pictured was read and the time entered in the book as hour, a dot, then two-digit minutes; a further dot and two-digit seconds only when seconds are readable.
5.43
